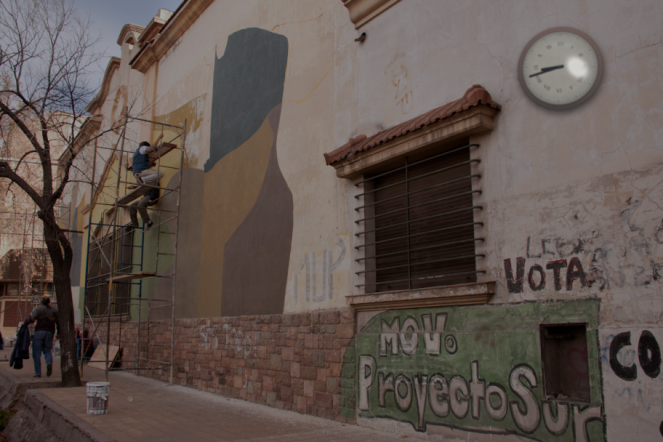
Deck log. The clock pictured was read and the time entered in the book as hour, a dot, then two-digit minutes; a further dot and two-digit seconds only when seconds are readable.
8.42
